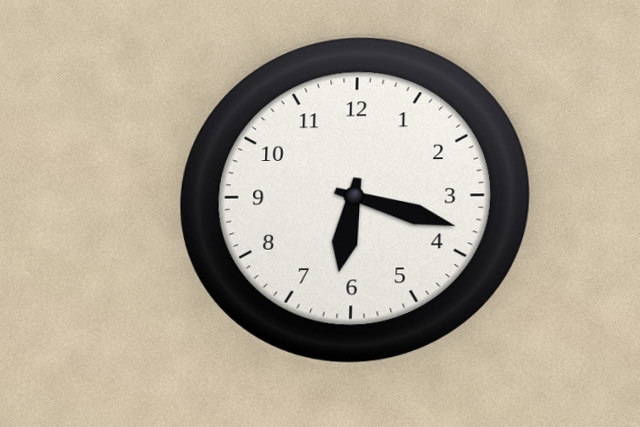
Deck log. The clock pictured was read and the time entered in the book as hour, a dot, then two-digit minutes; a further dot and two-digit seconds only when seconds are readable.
6.18
